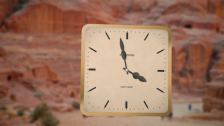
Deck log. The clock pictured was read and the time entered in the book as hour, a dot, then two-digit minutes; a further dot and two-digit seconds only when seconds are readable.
3.58
